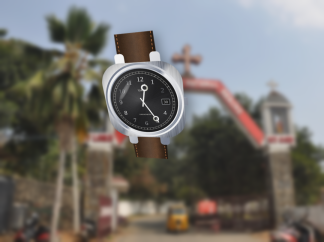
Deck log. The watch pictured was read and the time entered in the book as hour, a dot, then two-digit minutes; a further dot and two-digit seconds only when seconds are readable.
12.25
